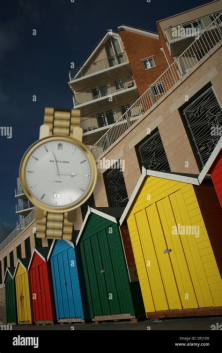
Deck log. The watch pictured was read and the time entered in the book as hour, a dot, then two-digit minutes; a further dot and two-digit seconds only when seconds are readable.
2.57
